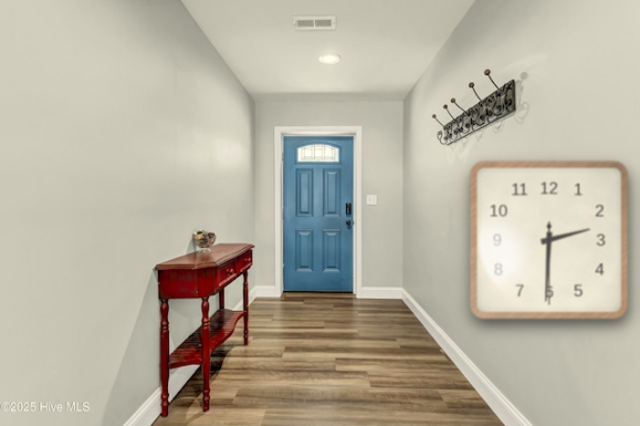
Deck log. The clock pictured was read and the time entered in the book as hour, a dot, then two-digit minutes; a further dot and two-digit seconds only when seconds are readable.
2.30.30
